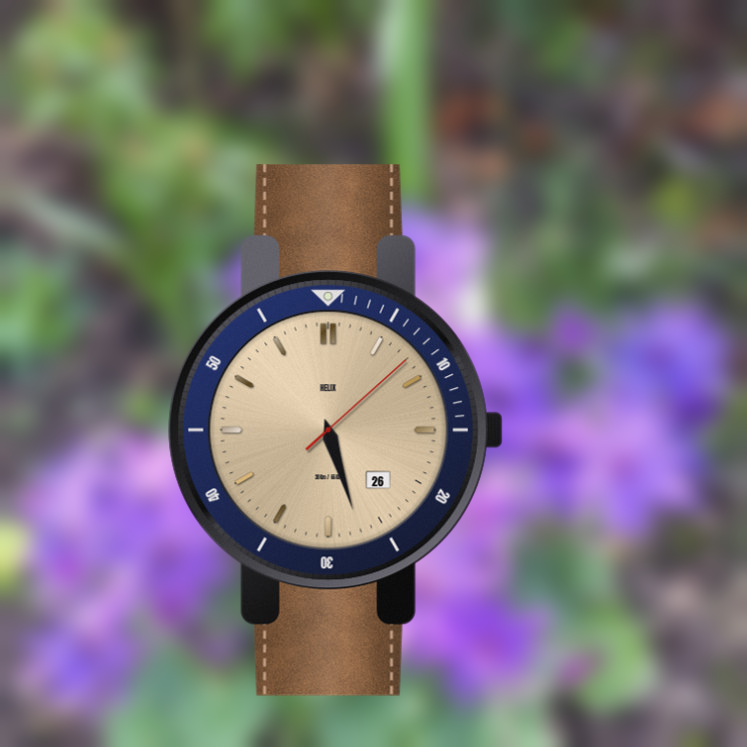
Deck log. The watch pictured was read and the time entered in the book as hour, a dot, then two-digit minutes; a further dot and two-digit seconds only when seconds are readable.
5.27.08
